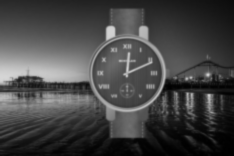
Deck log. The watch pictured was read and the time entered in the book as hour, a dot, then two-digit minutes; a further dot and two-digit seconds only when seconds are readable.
12.11
